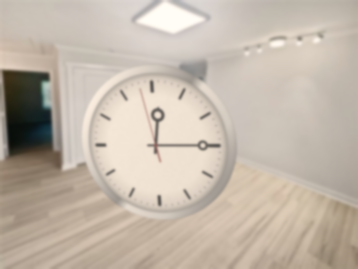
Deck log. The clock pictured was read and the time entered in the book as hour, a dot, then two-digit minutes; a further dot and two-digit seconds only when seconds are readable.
12.14.58
